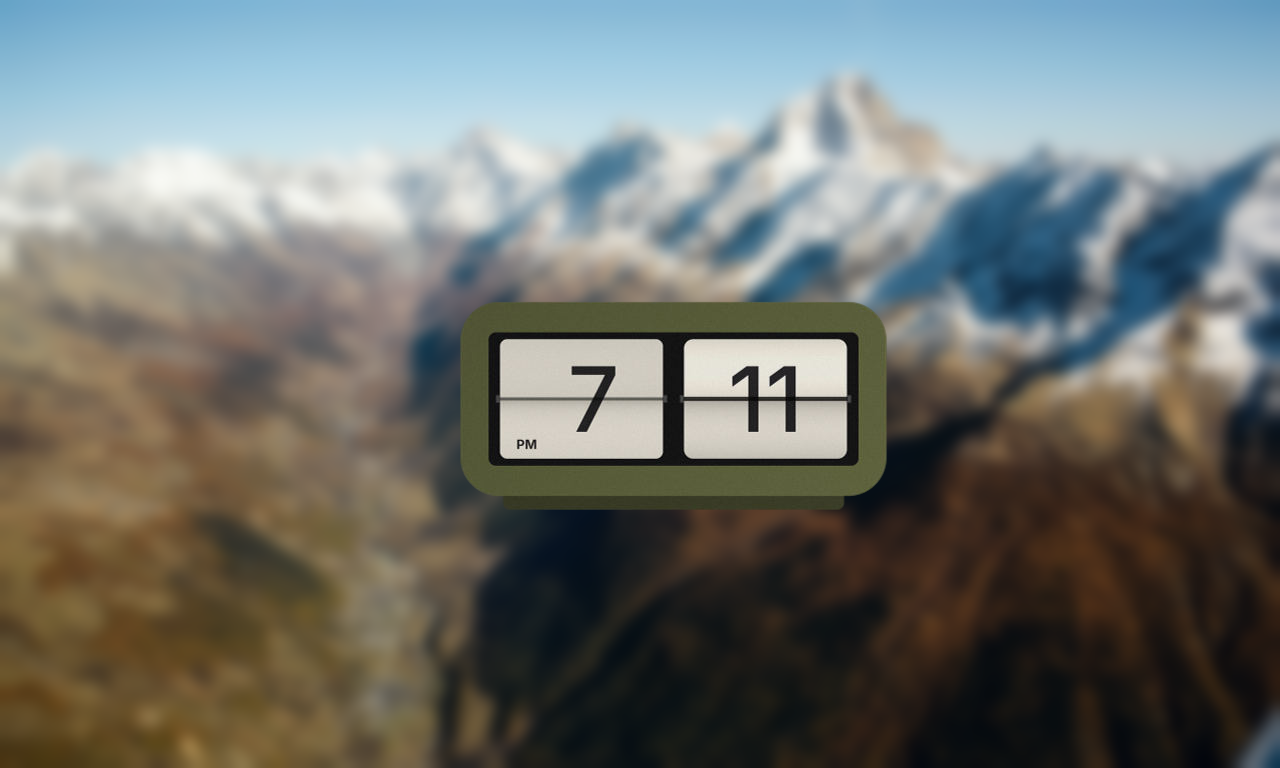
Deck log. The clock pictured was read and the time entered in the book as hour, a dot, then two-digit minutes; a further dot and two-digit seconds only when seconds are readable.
7.11
